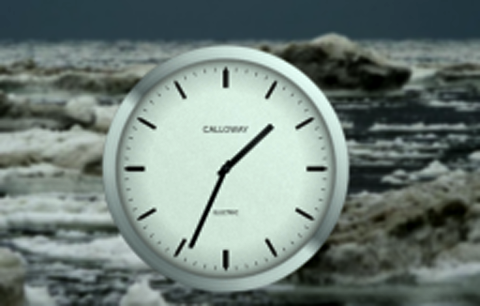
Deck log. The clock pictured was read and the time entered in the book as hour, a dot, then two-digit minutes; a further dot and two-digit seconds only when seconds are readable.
1.34
